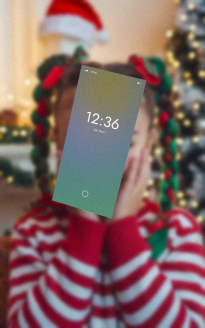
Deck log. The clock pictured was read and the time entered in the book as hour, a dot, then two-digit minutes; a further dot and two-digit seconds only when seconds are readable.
12.36
